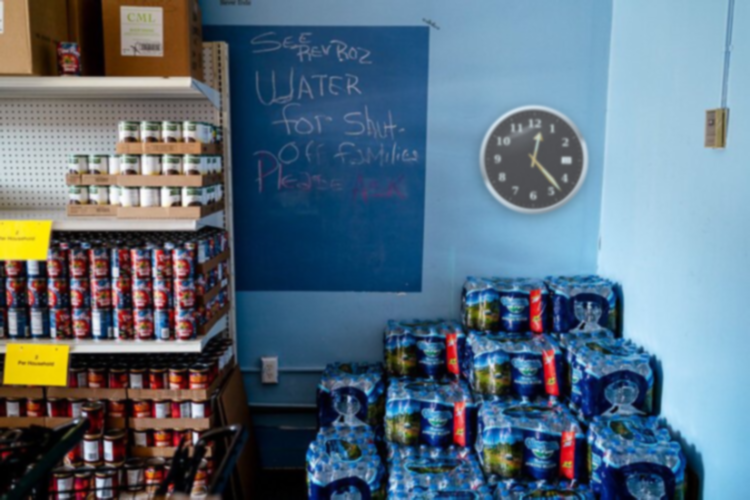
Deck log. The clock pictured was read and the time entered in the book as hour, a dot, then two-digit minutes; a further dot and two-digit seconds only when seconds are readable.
12.23
